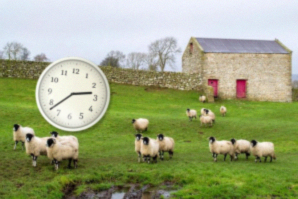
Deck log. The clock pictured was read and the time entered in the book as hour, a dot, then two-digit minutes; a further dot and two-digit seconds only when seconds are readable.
2.38
